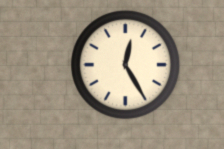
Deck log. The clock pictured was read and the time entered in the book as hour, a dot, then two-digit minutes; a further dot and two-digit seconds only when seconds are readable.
12.25
